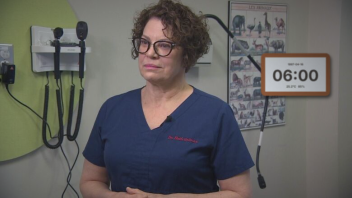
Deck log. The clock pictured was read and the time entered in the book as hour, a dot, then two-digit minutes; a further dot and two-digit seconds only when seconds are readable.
6.00
